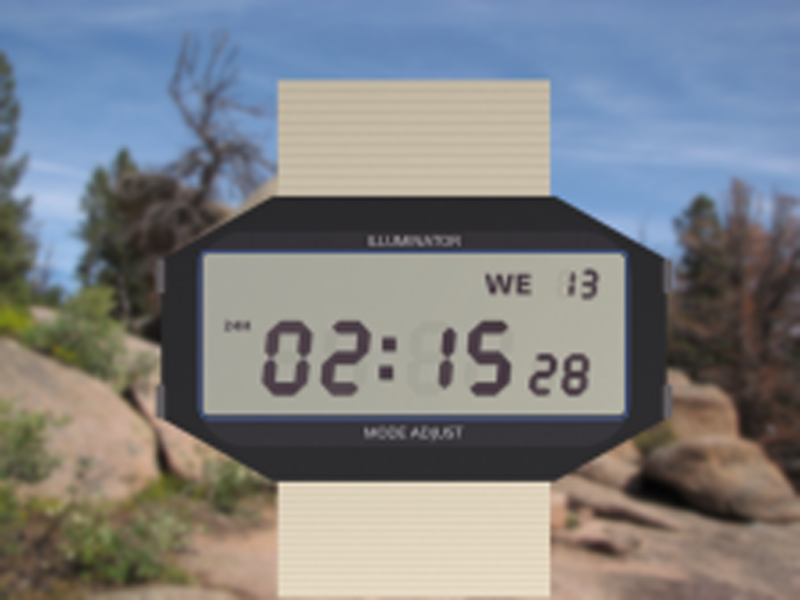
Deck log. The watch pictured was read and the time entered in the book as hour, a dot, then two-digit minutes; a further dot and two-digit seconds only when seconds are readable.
2.15.28
